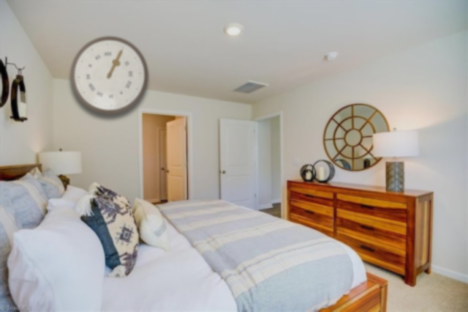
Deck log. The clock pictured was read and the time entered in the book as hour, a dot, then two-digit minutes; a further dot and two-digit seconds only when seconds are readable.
1.05
